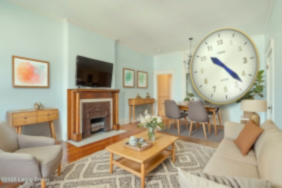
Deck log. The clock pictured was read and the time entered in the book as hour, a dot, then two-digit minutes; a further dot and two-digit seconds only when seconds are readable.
10.23
